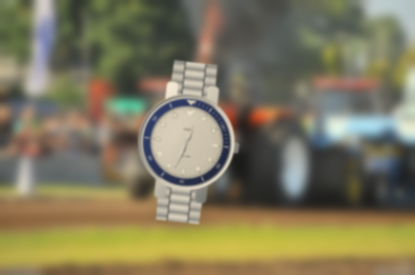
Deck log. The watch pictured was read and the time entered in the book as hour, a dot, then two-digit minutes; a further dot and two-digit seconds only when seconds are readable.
12.33
